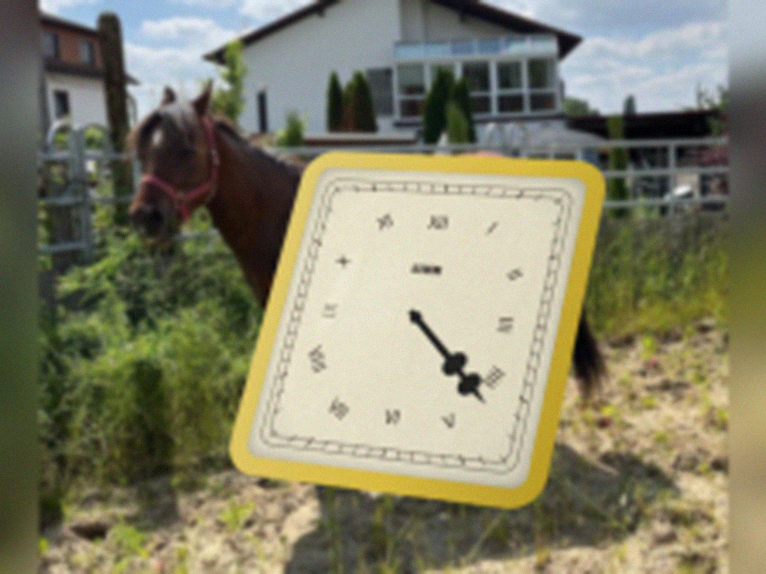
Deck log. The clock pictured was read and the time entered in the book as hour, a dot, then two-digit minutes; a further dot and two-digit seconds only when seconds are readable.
4.22
